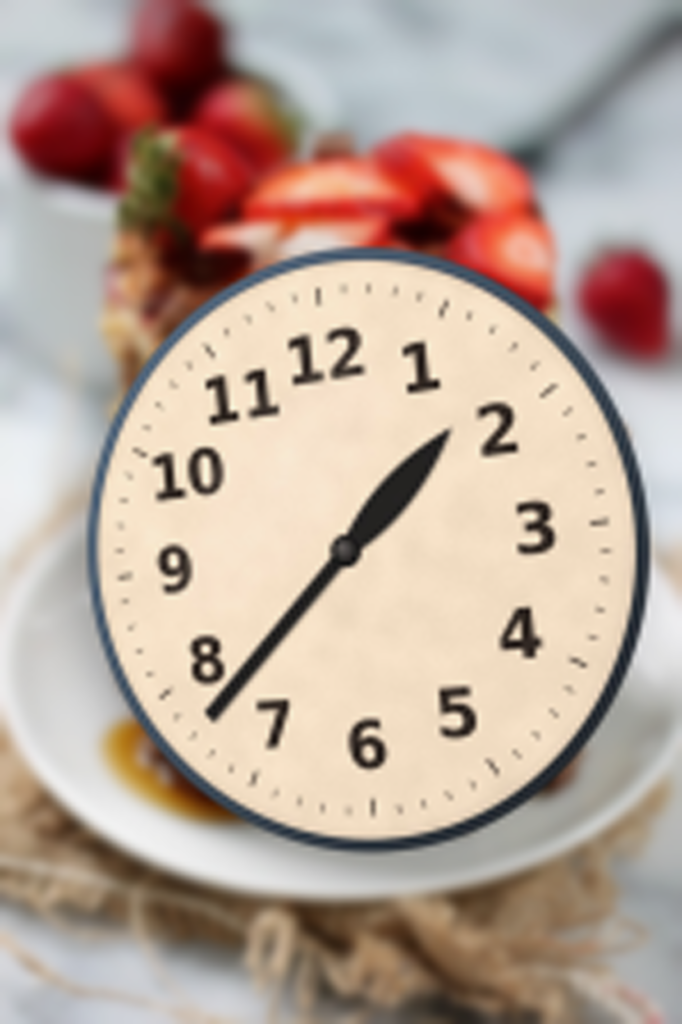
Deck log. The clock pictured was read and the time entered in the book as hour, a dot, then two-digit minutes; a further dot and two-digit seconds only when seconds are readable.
1.38
